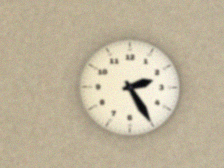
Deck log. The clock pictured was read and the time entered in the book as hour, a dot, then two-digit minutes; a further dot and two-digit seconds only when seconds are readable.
2.25
